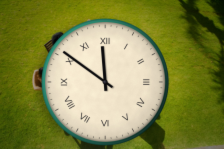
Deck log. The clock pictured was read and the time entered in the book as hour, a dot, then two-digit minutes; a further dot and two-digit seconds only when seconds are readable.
11.51
